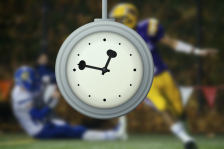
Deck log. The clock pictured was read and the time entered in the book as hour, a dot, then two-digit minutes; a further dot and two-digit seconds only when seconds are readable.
12.47
